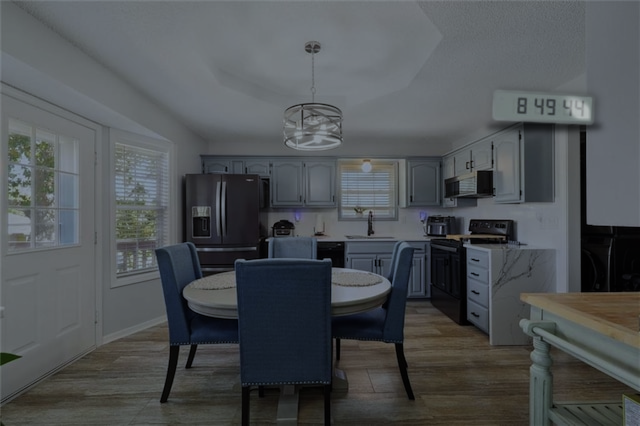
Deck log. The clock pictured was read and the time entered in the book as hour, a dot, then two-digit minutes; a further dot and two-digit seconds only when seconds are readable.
8.49.44
